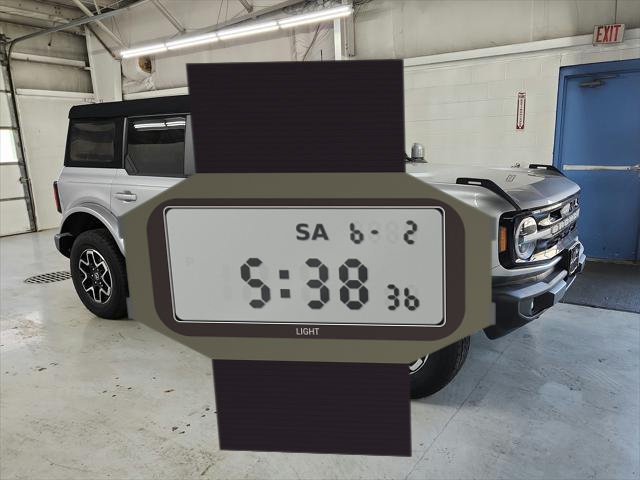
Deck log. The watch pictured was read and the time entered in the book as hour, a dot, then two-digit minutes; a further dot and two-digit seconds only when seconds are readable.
5.38.36
